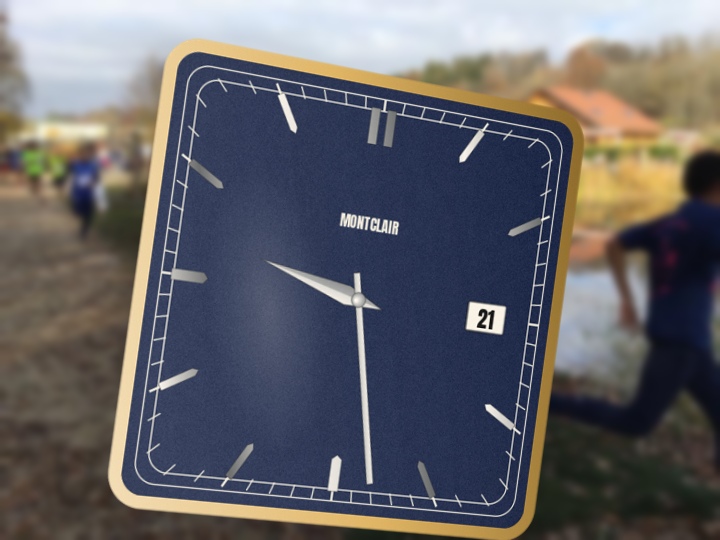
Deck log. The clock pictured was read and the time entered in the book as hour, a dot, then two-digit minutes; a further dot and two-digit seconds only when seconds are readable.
9.28
